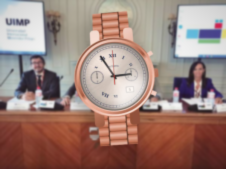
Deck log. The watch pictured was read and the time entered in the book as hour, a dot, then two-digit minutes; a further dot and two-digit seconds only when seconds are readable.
2.55
